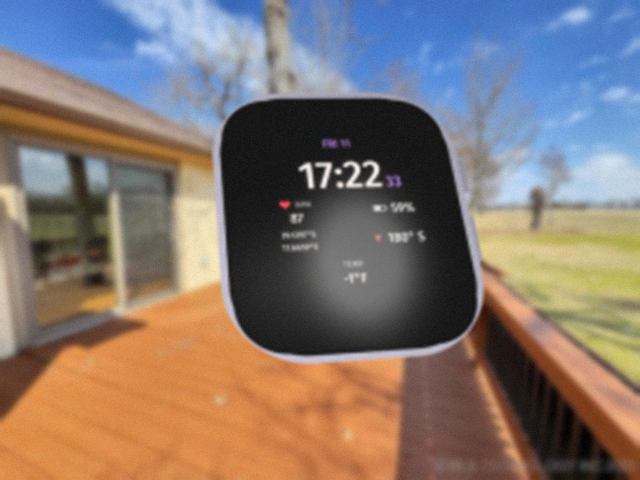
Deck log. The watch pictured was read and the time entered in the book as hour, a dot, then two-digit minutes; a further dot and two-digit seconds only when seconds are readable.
17.22
